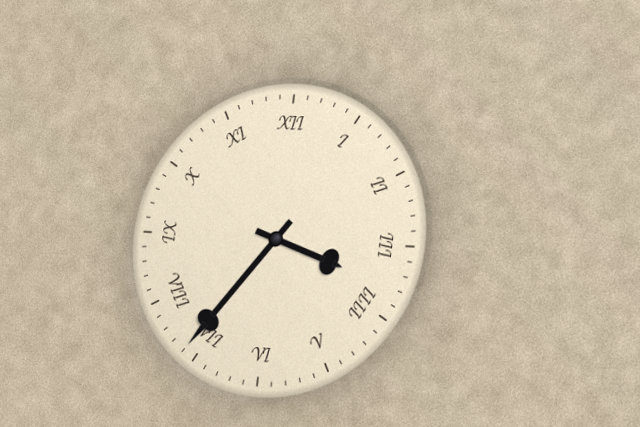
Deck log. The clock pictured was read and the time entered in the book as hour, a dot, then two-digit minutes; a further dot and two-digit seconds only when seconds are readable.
3.36
